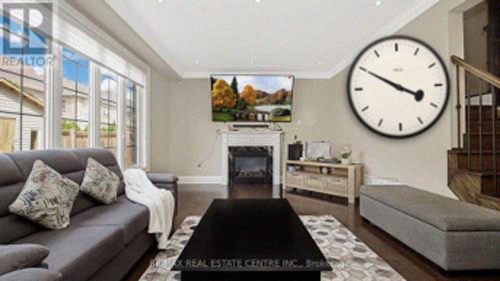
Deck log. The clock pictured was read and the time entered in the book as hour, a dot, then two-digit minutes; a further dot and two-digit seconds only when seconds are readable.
3.50
